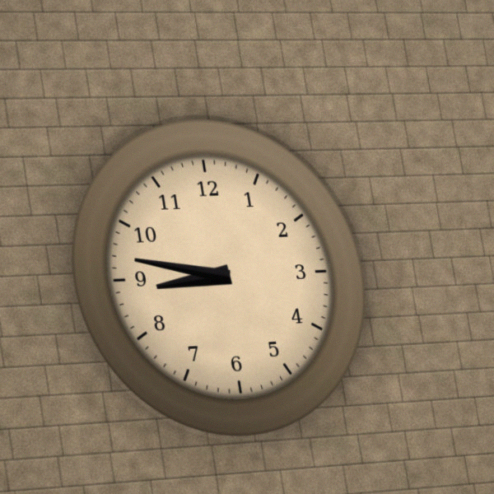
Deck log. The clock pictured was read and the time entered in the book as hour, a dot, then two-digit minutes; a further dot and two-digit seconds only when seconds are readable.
8.47
